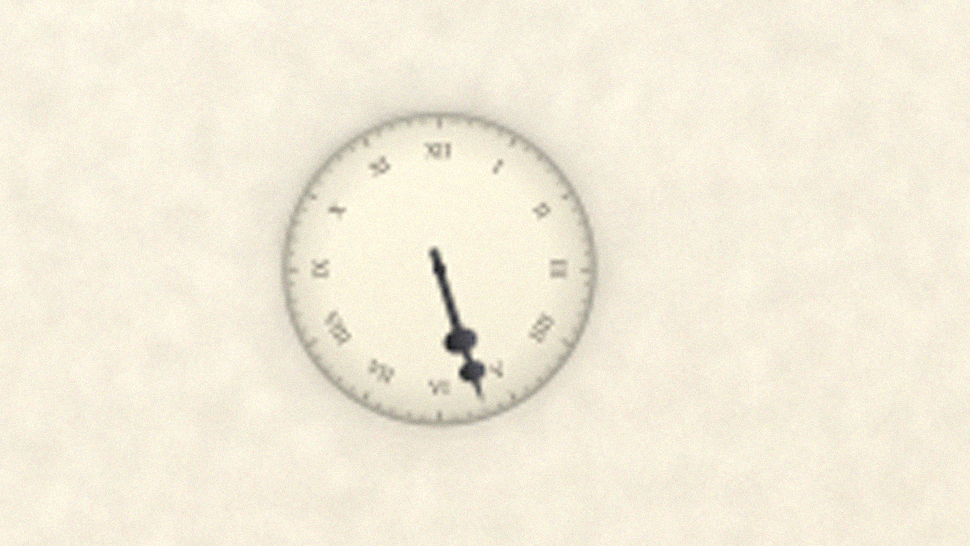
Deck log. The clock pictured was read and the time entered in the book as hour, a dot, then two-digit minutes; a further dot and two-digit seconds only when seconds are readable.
5.27
